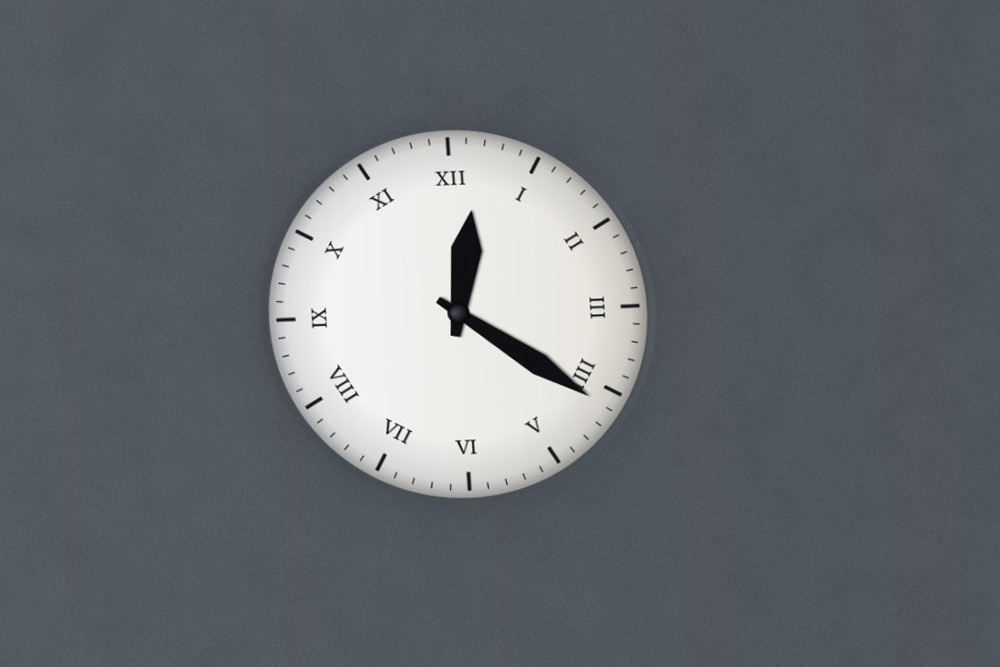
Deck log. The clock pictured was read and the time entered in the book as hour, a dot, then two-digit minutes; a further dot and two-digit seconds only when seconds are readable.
12.21
